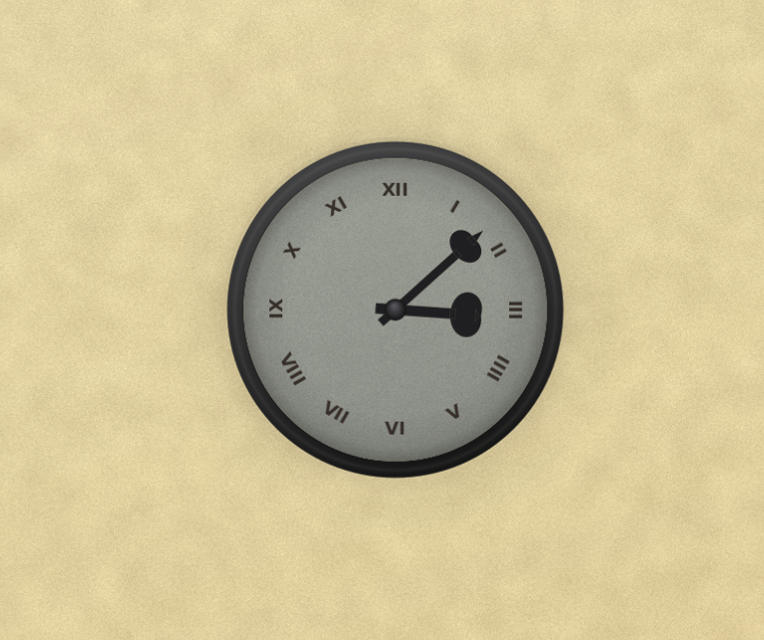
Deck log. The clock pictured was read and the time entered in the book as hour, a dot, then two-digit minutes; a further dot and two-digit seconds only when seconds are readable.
3.08
